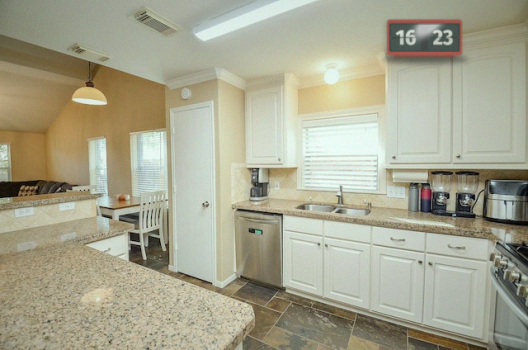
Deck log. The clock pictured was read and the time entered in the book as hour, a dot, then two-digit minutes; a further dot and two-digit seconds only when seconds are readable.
16.23
